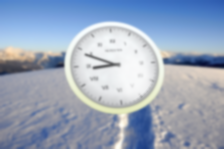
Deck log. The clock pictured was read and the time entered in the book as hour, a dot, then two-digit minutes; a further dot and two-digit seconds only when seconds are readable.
8.49
